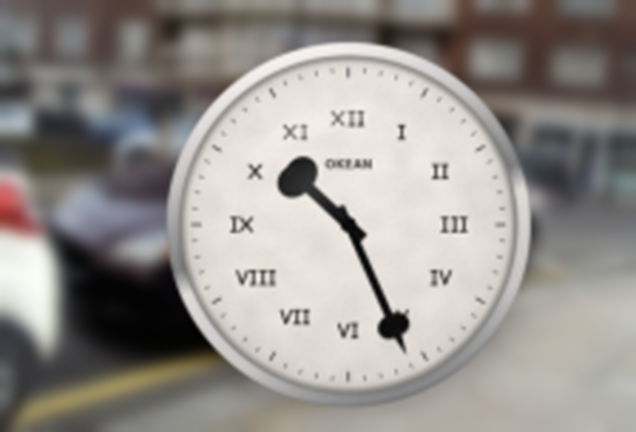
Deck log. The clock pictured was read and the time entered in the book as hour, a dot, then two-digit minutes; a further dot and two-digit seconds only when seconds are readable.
10.26
